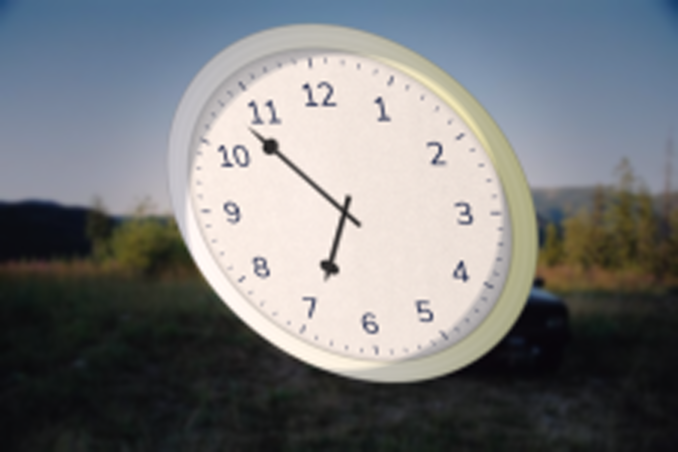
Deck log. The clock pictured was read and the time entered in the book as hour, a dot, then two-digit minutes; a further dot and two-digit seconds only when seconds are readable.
6.53
